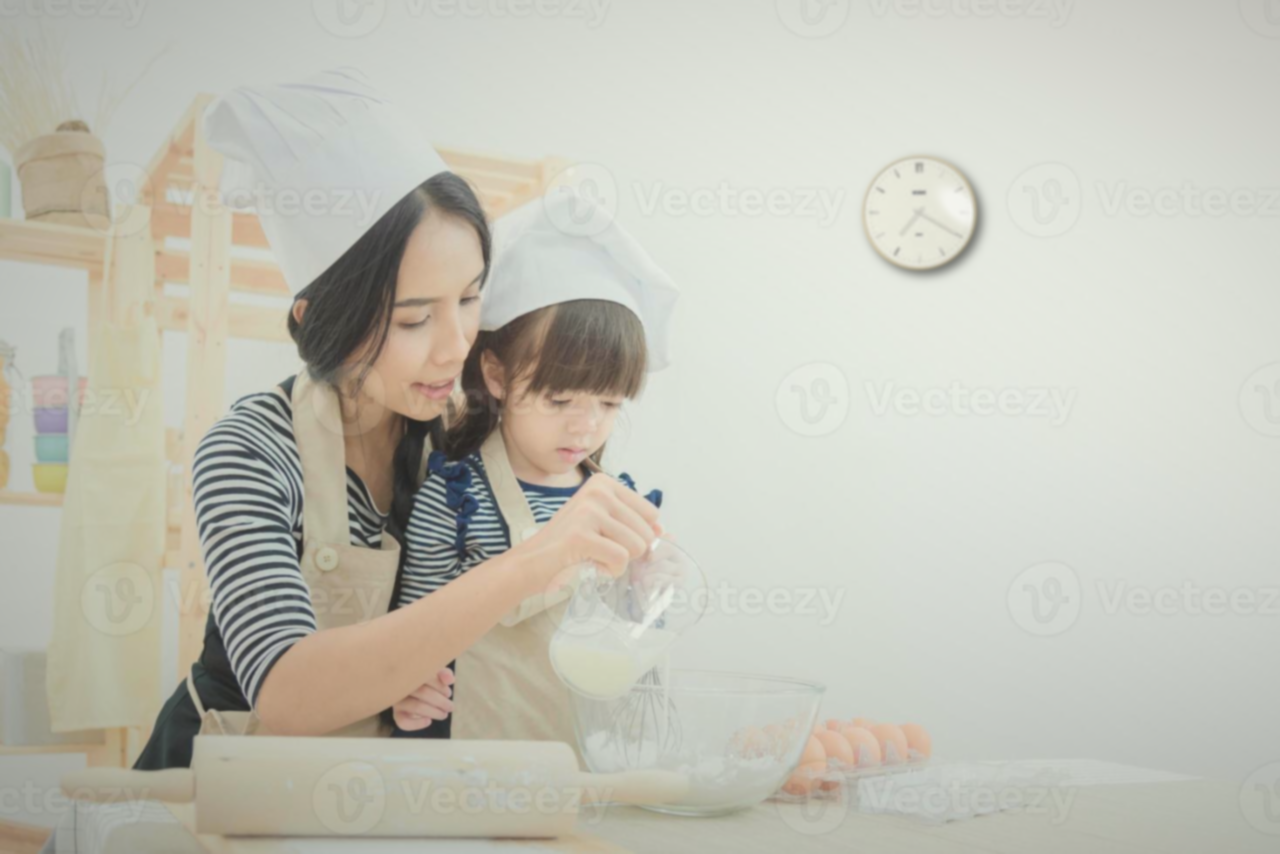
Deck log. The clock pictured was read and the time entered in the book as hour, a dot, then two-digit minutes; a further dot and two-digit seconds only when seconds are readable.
7.20
